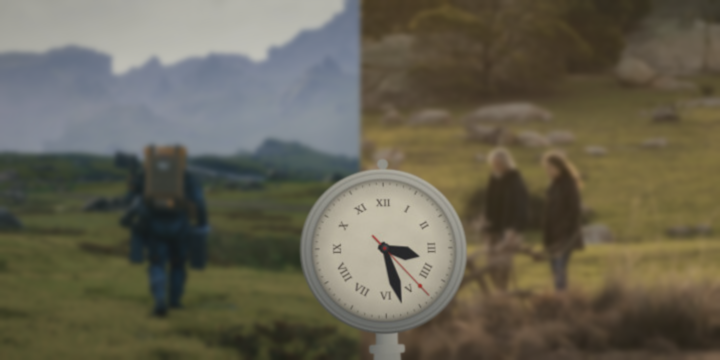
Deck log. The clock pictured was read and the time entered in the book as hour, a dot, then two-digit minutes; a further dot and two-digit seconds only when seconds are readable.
3.27.23
